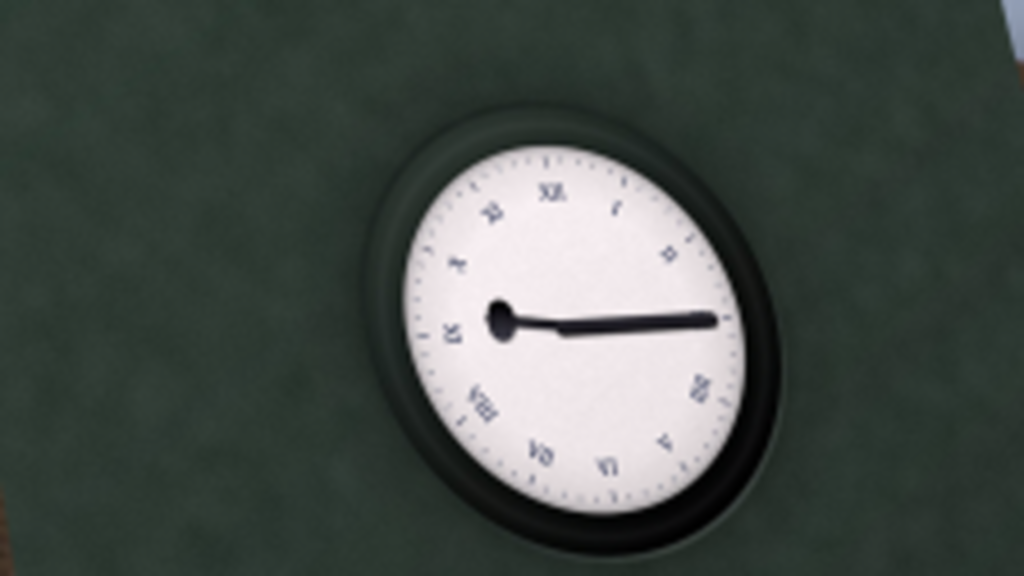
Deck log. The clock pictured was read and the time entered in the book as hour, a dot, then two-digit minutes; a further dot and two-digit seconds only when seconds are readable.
9.15
